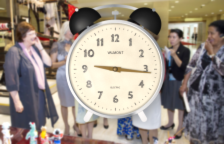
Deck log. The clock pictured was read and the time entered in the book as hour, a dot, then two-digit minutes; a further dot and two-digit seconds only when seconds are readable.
9.16
